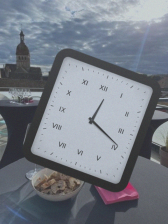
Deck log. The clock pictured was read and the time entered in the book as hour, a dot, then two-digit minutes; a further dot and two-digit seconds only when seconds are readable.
12.19
